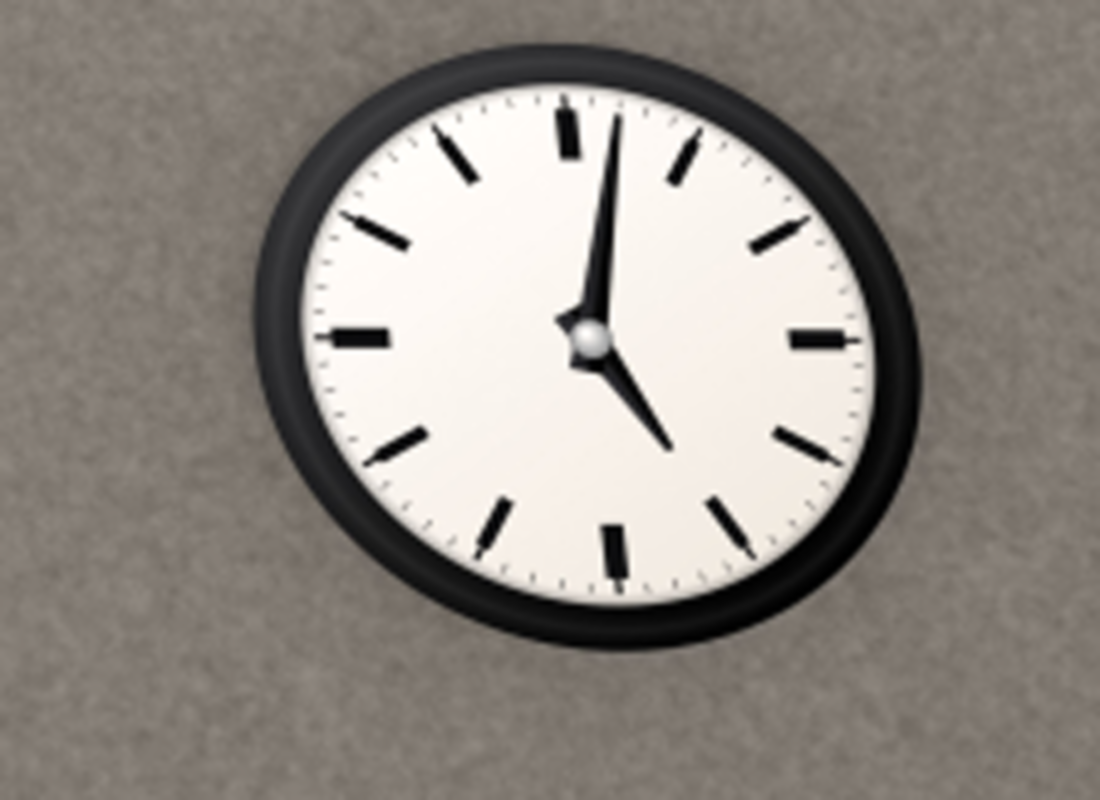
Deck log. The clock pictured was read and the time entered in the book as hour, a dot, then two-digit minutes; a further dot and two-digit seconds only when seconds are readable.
5.02
